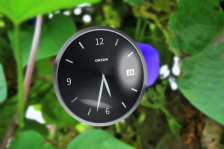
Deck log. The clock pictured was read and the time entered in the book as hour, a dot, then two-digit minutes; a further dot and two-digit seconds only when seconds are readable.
5.33
